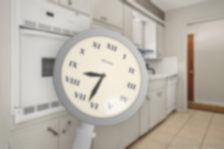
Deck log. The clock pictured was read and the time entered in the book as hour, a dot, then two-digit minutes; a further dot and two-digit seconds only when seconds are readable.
8.32
